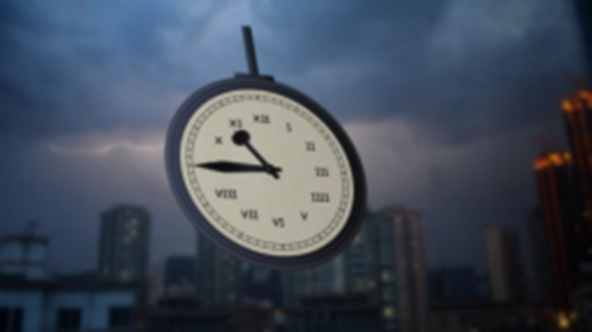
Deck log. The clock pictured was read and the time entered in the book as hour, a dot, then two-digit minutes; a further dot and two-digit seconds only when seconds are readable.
10.45
